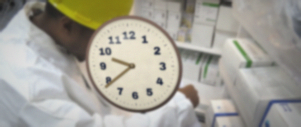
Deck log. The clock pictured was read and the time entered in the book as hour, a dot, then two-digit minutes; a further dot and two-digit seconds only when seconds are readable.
9.39
